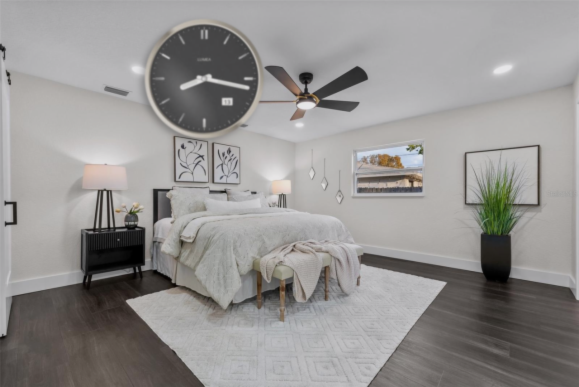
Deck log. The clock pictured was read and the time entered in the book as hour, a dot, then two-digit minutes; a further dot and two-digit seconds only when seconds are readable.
8.17
